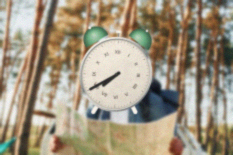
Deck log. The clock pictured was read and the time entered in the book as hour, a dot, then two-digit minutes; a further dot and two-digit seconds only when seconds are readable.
7.40
